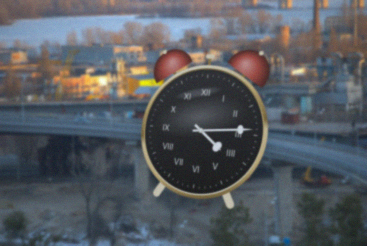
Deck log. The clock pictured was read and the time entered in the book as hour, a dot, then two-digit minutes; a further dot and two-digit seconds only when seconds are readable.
4.14
